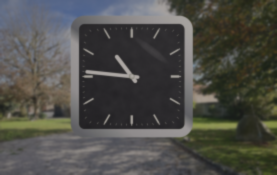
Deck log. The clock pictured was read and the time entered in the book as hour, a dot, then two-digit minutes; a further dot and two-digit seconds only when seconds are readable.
10.46
